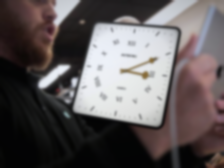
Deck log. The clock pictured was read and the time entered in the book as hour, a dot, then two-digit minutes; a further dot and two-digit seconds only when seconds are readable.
3.10
